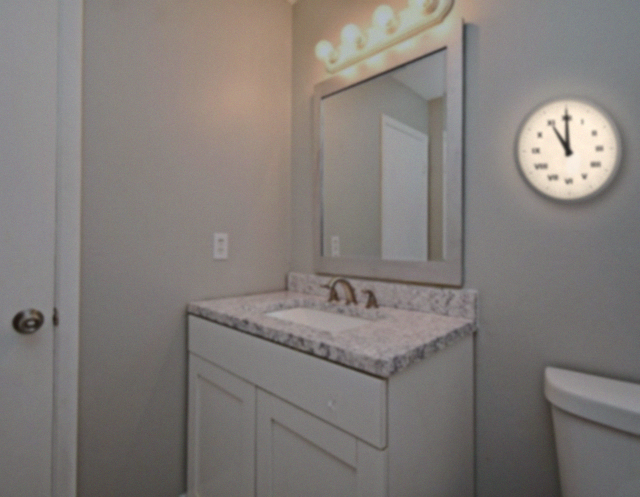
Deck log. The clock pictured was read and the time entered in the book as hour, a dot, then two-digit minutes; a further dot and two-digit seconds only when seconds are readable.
11.00
